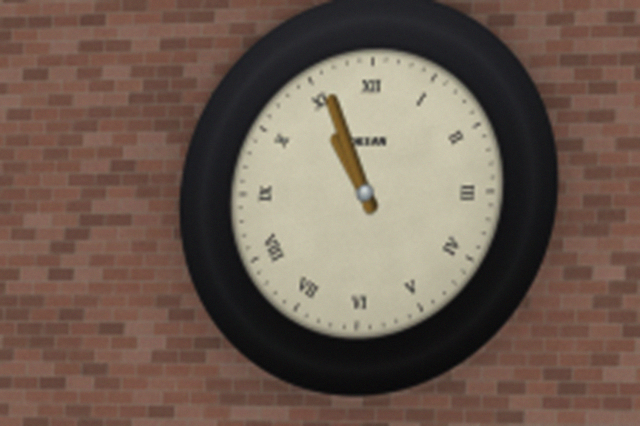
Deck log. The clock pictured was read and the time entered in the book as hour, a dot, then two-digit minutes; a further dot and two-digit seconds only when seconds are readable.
10.56
